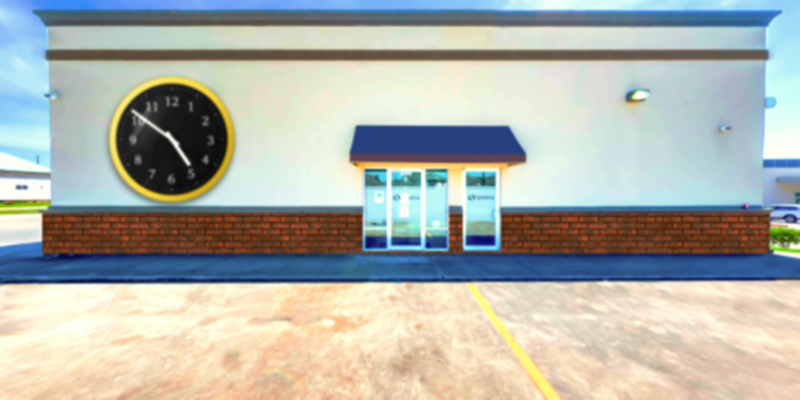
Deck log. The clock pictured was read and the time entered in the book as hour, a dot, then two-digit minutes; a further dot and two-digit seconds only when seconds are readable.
4.51
